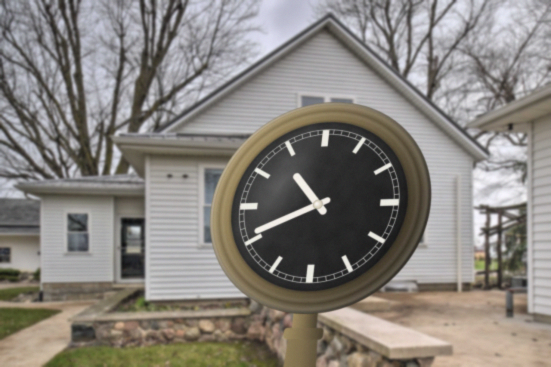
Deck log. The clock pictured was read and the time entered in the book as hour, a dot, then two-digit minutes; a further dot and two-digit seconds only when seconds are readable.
10.41
